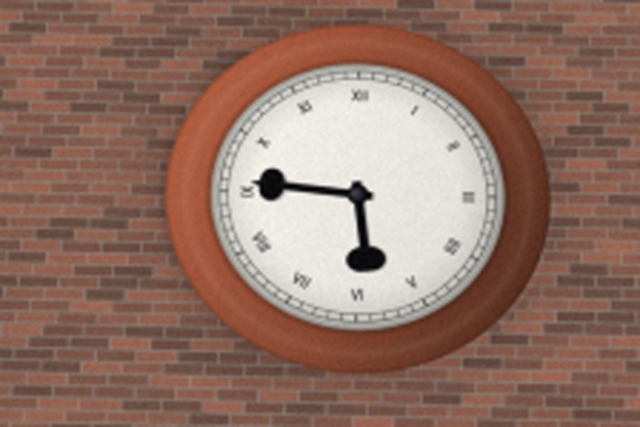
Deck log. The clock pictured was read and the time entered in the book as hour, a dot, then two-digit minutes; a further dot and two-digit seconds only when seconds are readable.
5.46
